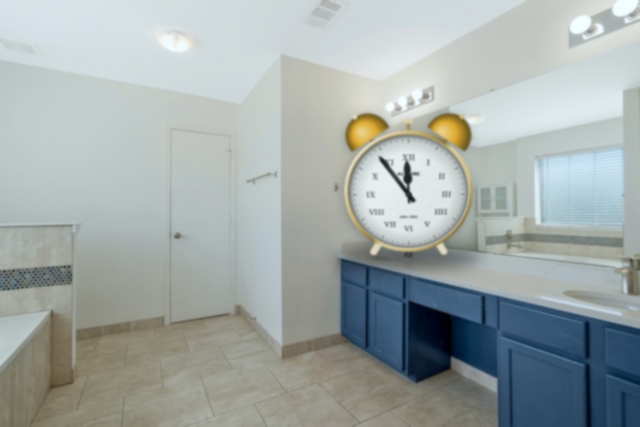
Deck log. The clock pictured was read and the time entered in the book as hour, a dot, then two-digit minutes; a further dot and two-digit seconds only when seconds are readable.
11.54
